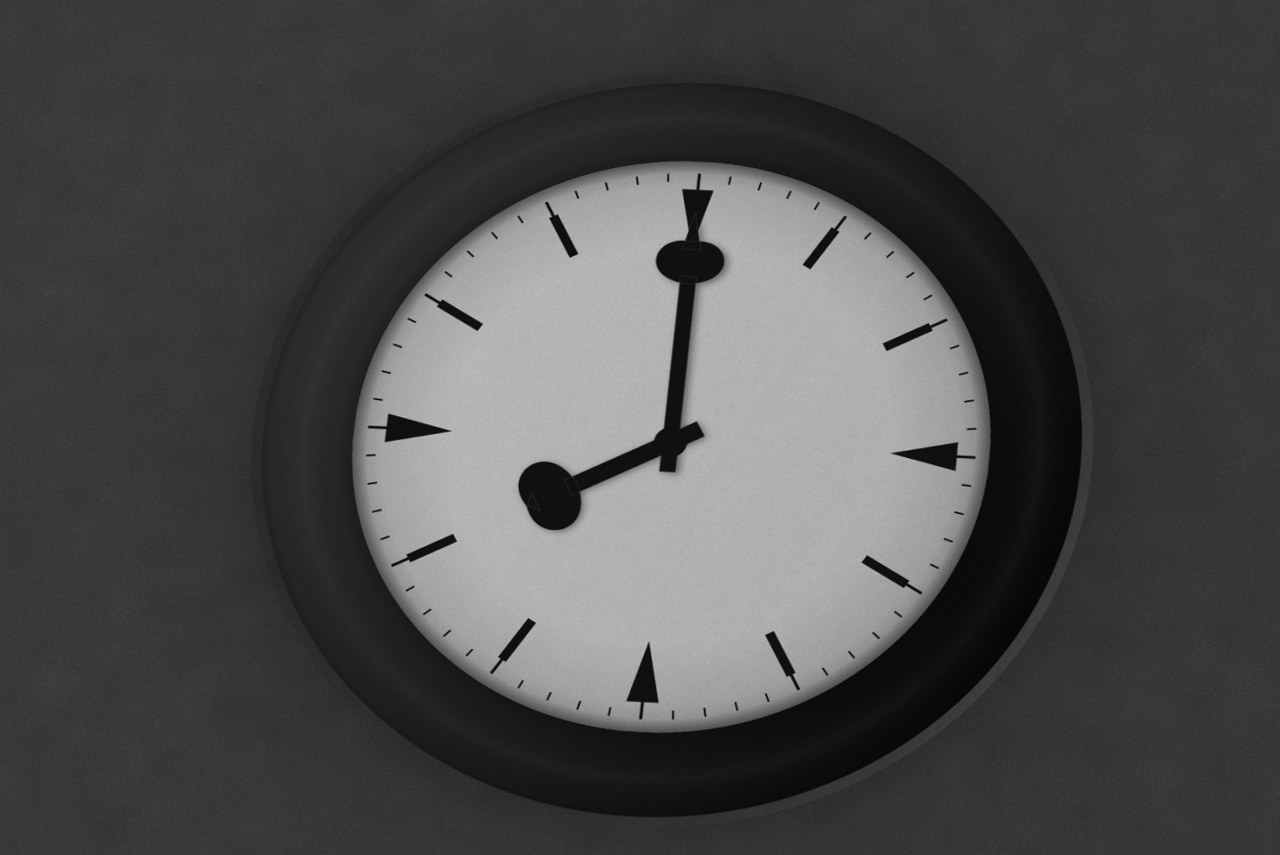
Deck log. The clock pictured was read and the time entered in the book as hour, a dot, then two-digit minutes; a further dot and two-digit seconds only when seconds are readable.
8.00
